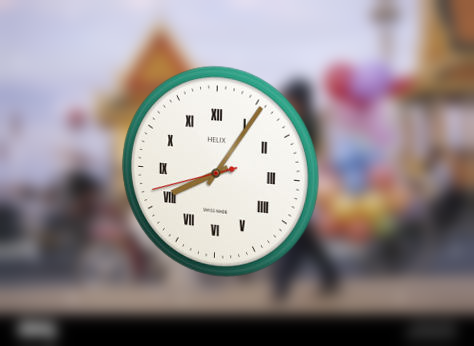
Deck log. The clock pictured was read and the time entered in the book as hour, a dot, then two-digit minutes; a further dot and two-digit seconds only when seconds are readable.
8.05.42
